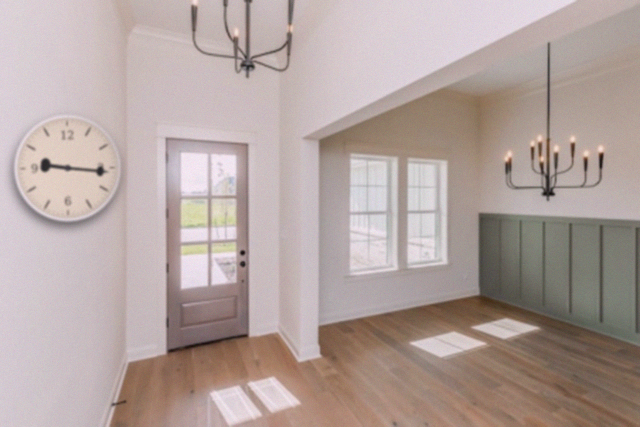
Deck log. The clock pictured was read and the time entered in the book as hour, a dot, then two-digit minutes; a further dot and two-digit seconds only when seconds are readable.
9.16
